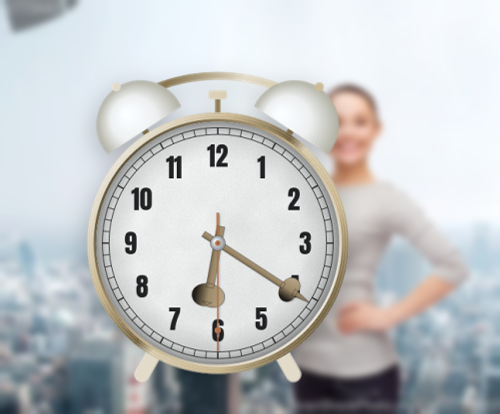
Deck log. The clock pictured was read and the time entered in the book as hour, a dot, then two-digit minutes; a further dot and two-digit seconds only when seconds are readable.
6.20.30
